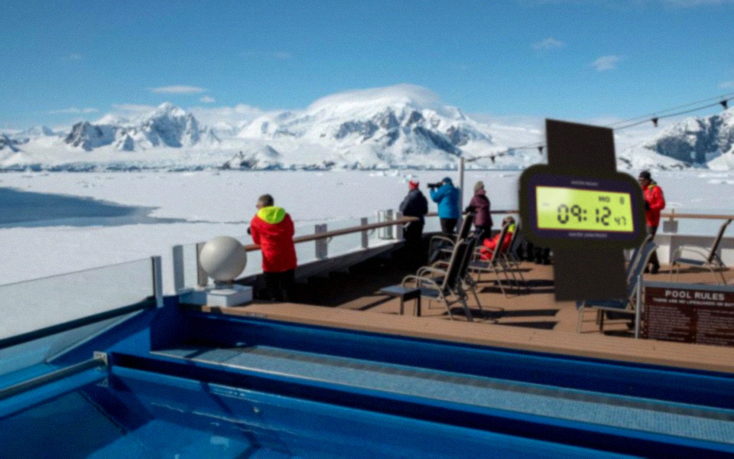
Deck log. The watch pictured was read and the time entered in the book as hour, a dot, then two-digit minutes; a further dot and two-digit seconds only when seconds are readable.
9.12
